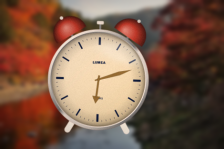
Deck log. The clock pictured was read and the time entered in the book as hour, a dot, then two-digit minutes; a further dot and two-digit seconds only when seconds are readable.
6.12
